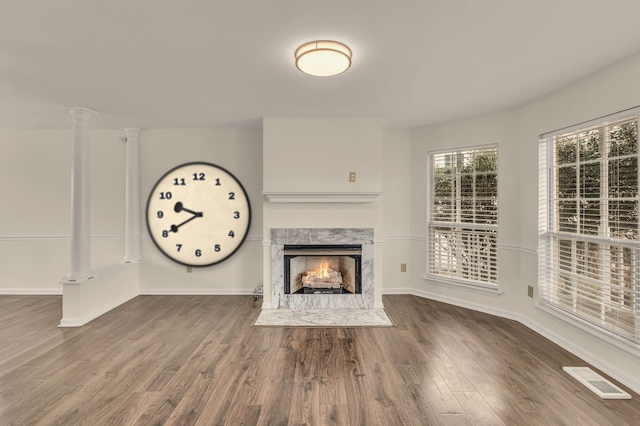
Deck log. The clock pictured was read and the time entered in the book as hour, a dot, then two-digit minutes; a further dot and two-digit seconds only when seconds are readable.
9.40
